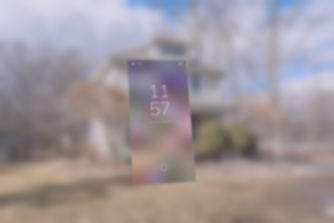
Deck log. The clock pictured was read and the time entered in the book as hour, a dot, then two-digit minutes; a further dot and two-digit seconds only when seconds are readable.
11.57
